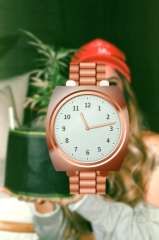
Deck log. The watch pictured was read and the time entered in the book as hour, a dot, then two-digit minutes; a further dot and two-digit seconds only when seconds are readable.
11.13
